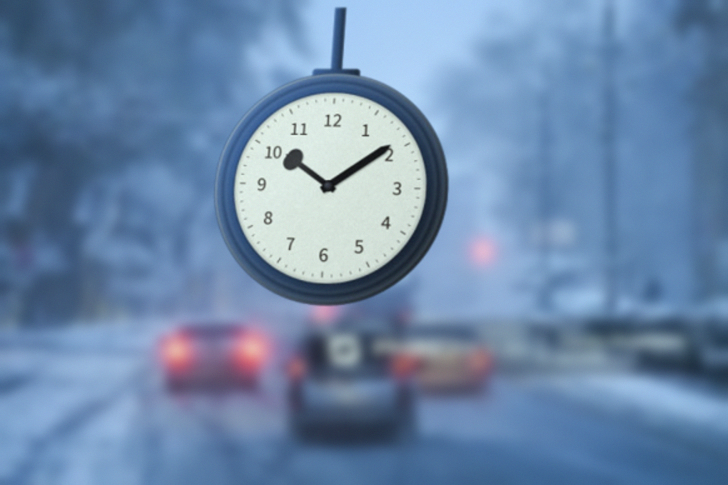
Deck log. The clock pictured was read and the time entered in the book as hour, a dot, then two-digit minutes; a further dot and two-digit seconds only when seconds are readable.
10.09
